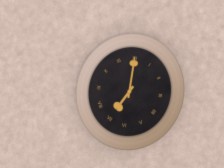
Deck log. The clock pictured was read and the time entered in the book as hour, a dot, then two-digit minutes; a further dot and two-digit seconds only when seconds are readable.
7.00
